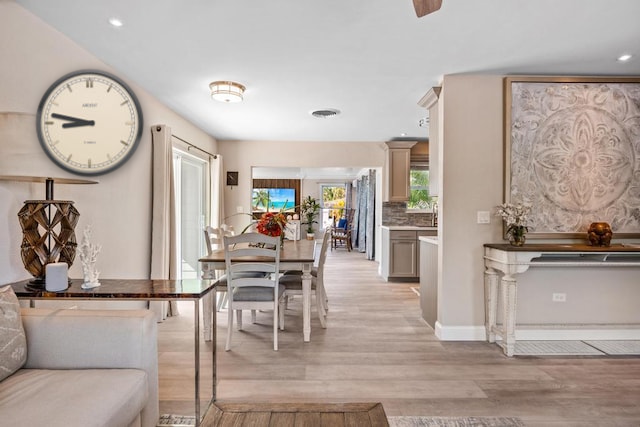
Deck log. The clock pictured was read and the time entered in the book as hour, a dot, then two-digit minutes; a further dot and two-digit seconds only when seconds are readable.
8.47
